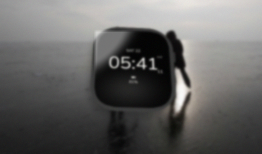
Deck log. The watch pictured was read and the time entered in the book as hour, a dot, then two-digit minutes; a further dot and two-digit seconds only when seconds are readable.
5.41
